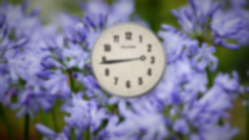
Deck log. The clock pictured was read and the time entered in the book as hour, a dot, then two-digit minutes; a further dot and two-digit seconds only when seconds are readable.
2.44
